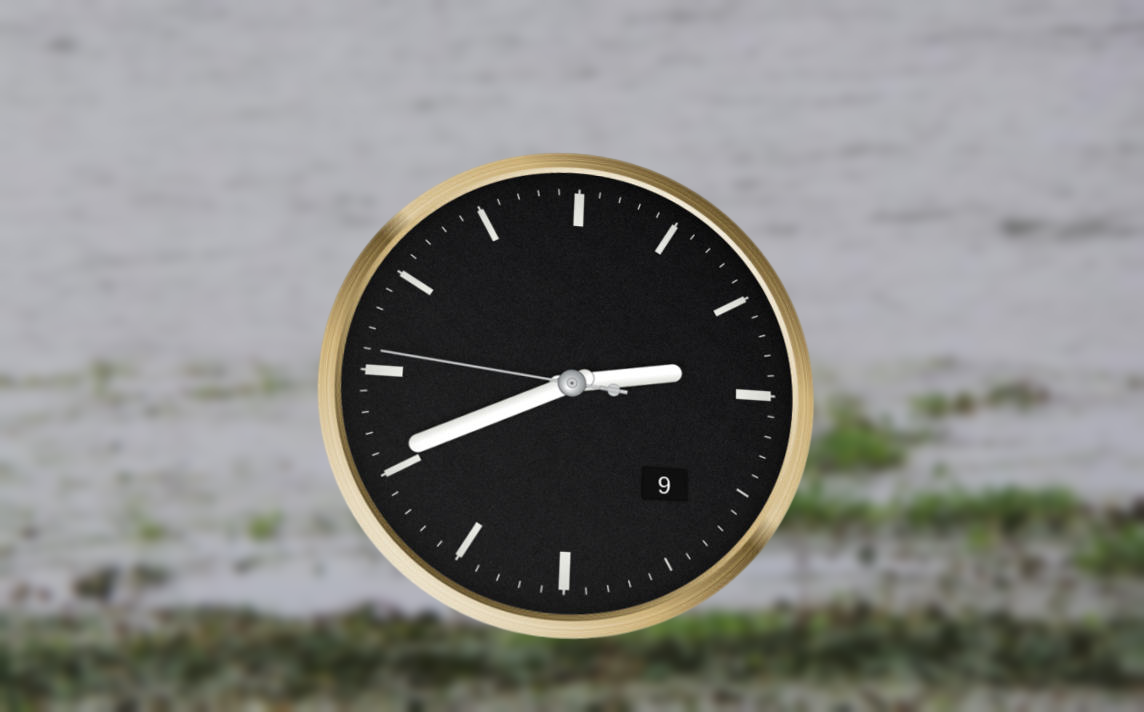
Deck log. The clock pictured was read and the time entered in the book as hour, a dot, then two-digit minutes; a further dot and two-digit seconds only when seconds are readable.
2.40.46
